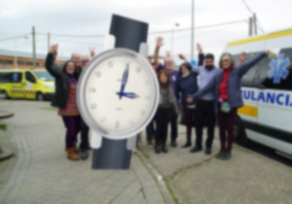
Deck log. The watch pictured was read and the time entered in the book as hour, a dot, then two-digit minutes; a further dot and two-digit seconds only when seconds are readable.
3.01
